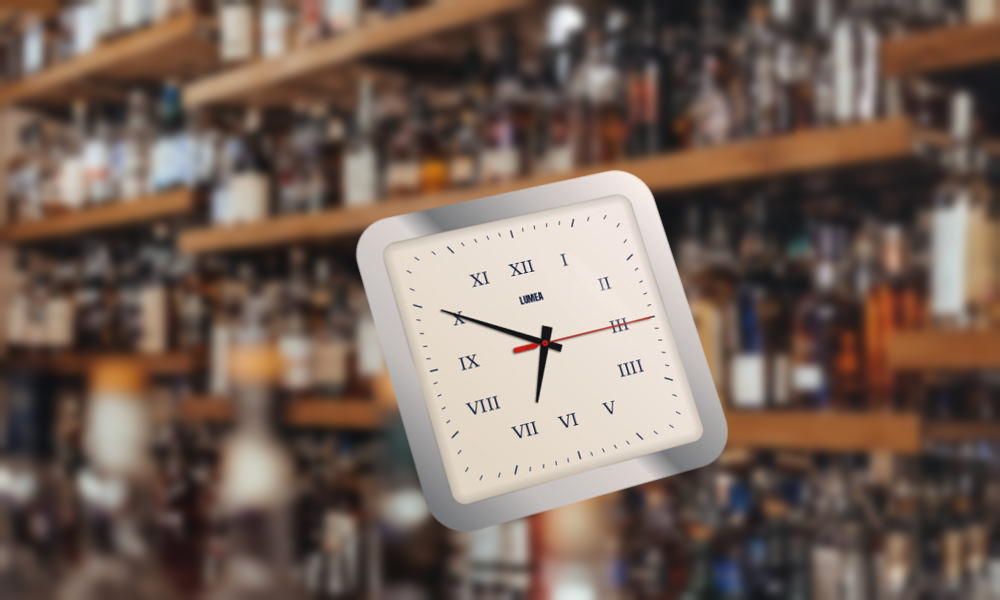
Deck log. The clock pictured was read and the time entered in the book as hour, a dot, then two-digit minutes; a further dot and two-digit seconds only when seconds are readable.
6.50.15
